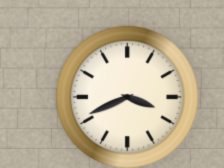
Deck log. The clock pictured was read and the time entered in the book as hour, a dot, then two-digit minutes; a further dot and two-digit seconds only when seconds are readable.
3.41
